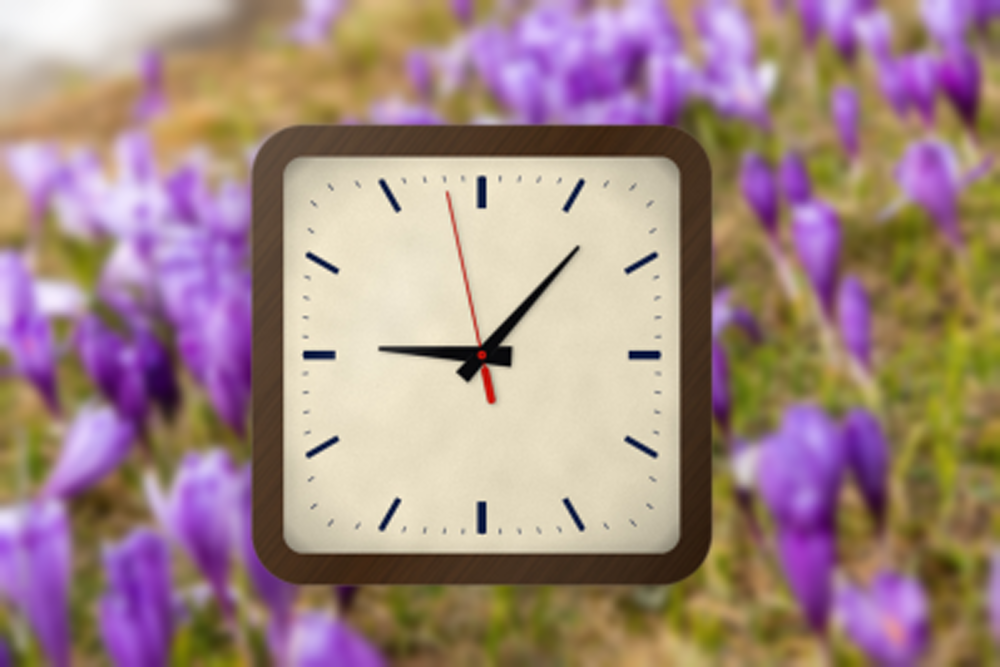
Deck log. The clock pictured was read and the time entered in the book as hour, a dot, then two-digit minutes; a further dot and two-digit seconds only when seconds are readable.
9.06.58
